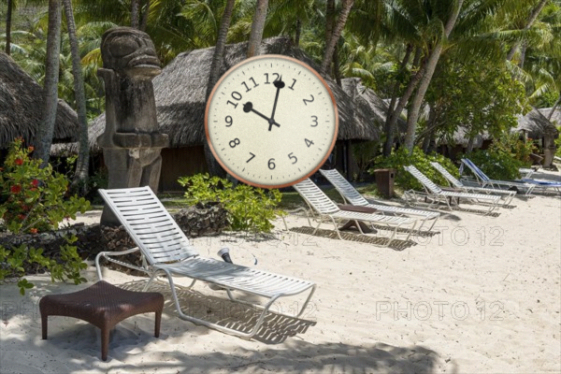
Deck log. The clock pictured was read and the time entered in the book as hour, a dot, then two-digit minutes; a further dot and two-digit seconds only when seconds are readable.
10.02
